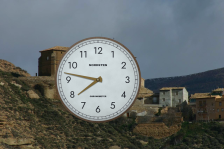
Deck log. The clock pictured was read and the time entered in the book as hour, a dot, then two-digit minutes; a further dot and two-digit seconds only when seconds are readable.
7.47
